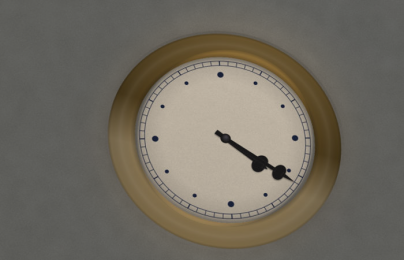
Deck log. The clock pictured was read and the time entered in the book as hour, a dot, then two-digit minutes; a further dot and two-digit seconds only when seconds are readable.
4.21
